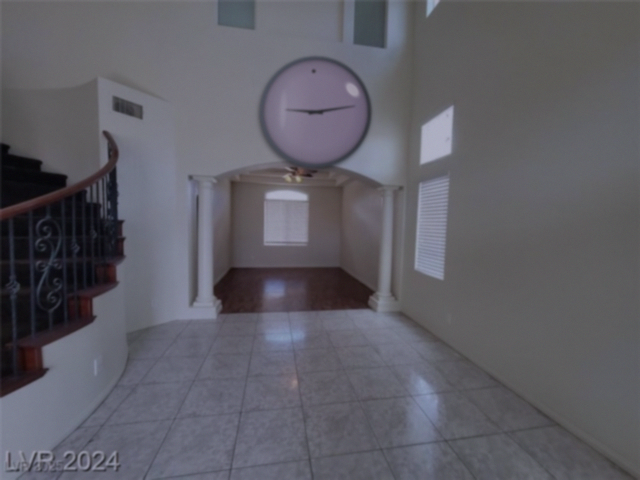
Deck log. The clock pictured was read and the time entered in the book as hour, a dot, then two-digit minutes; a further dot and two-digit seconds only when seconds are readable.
9.14
